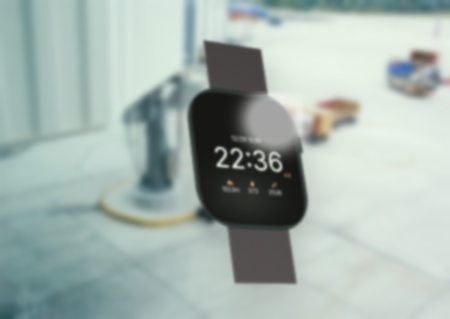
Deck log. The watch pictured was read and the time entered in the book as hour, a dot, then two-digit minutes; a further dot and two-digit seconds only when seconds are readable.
22.36
